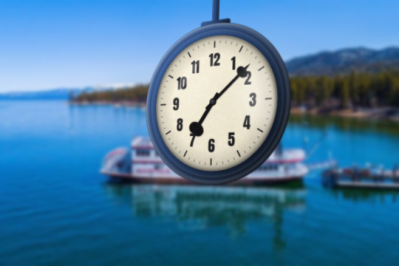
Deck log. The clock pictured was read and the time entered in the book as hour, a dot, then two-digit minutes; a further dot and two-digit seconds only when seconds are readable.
7.08
